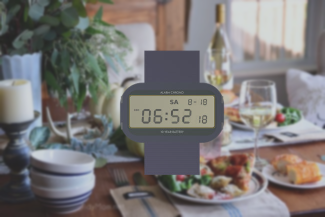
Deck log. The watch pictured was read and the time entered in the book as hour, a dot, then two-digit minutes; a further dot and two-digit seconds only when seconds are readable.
6.52.18
